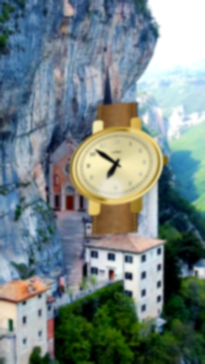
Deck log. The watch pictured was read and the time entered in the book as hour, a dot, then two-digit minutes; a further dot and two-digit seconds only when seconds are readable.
6.52
